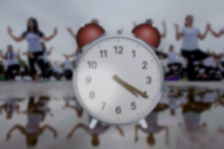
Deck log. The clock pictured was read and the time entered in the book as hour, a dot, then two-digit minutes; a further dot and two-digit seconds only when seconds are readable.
4.20
